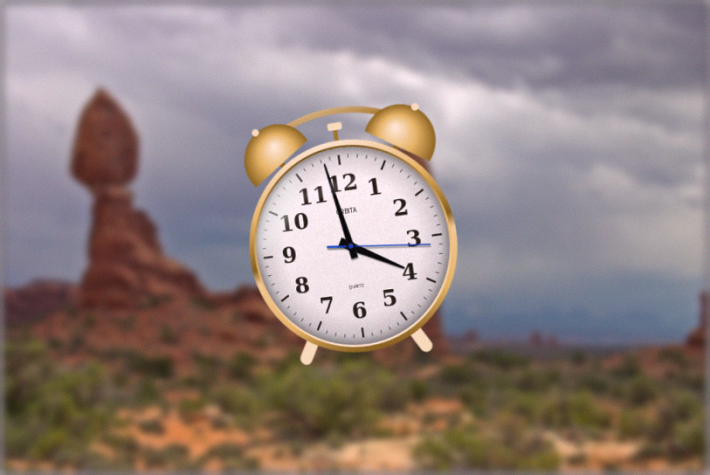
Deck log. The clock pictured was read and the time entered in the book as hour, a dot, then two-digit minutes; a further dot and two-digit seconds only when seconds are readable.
3.58.16
